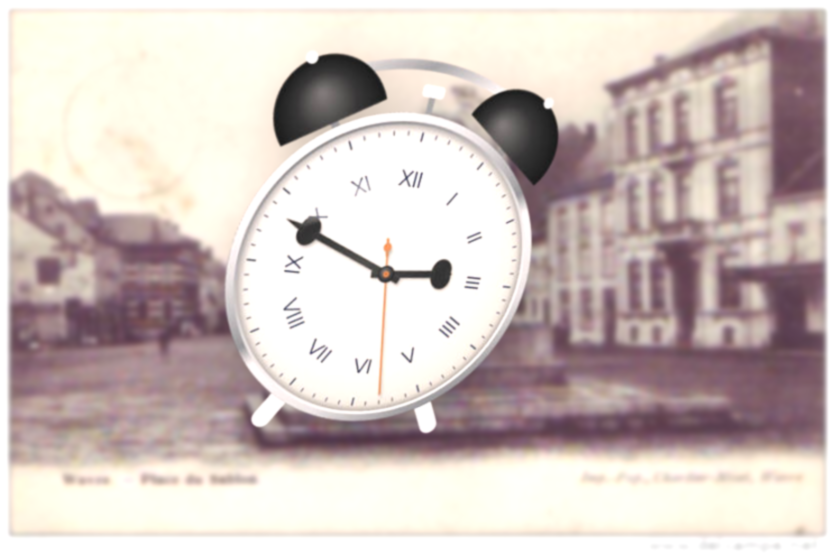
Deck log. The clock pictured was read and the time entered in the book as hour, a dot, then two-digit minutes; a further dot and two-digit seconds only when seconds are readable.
2.48.28
